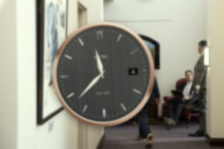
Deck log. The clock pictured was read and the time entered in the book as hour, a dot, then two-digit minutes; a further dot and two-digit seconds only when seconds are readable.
11.38
